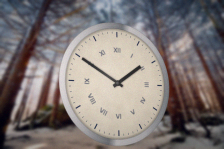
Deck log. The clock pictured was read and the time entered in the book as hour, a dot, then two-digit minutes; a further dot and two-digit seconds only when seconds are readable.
1.50
